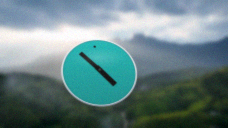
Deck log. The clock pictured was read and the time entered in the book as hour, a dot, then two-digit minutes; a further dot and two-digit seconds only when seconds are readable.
4.54
